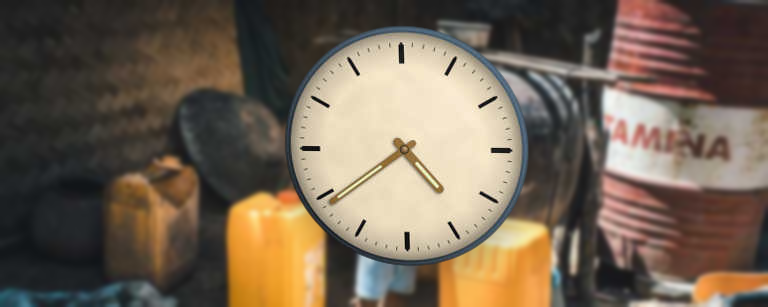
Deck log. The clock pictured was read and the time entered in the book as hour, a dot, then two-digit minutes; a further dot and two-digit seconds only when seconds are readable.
4.39
